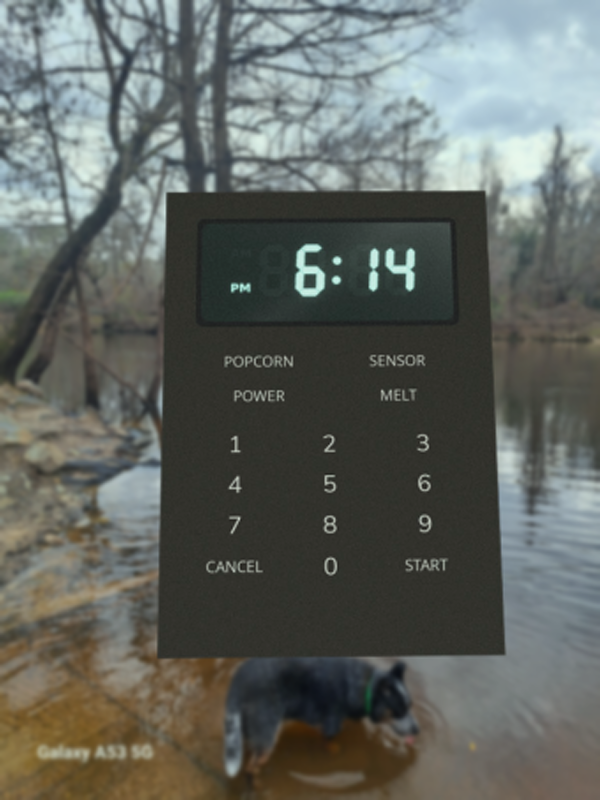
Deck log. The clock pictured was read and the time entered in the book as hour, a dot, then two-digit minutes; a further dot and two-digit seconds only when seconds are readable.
6.14
